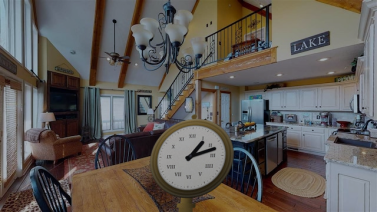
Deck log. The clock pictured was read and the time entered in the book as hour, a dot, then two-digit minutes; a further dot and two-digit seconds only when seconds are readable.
1.12
